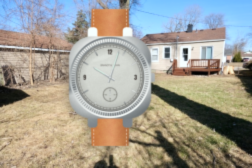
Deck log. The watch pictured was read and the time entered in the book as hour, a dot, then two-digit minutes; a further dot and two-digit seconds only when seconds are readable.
10.03
